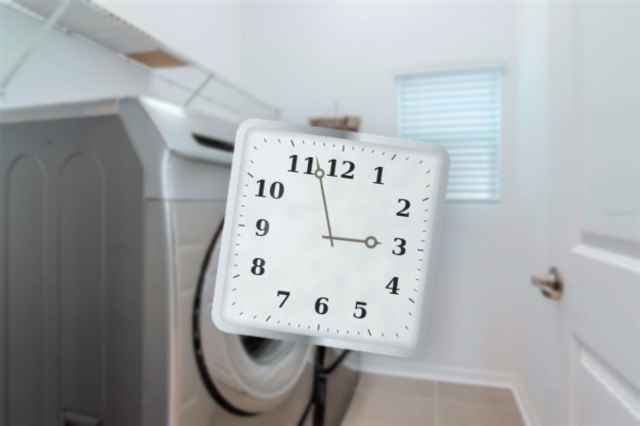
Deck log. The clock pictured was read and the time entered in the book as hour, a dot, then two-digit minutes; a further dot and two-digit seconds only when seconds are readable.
2.57
